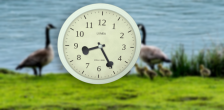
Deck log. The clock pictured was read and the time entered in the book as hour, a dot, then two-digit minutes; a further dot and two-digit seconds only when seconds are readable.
8.25
